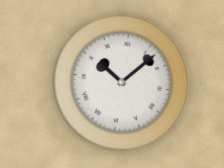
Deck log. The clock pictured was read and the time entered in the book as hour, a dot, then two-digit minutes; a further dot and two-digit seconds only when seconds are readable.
10.07
